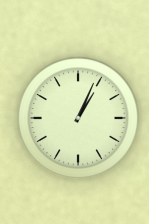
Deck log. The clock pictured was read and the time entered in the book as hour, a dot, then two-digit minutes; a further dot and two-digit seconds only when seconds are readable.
1.04
